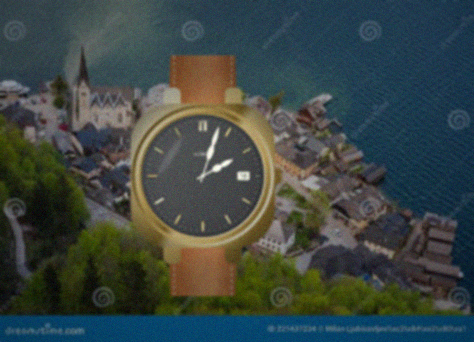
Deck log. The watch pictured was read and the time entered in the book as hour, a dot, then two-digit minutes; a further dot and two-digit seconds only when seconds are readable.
2.03
